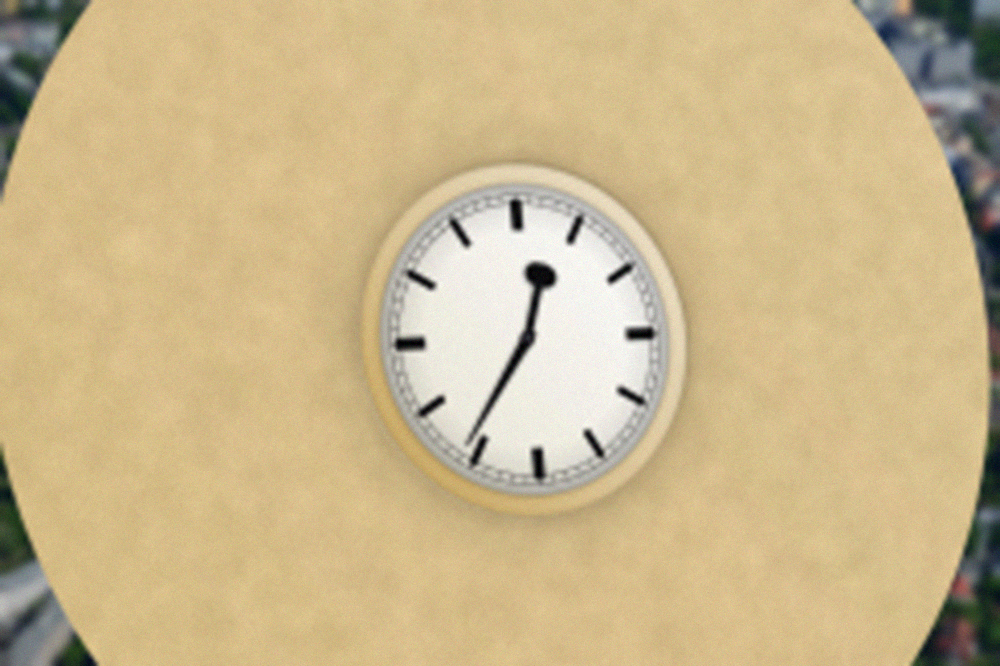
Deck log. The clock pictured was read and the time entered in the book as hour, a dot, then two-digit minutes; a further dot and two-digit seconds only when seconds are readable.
12.36
